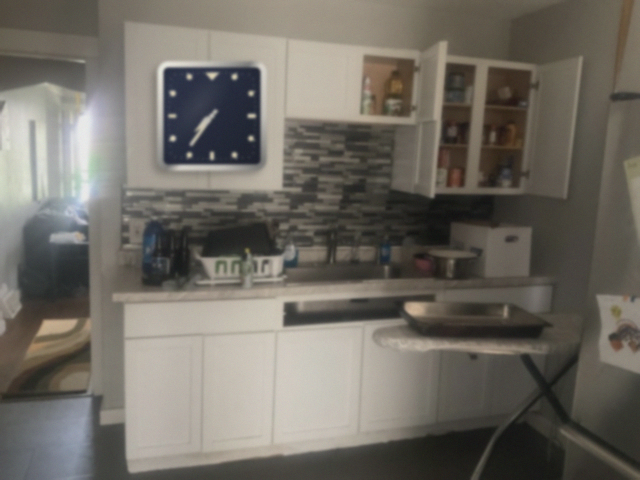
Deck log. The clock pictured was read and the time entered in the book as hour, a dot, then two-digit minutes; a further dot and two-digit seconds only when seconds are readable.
7.36
